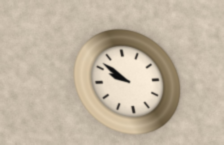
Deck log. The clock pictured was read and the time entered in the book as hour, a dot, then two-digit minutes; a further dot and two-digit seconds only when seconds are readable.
9.52
